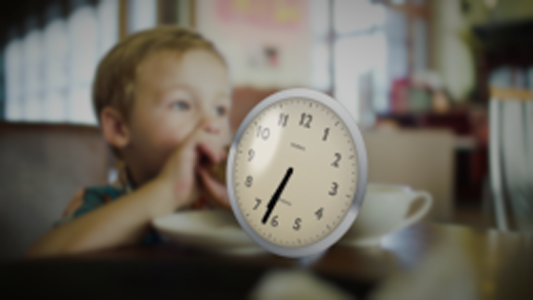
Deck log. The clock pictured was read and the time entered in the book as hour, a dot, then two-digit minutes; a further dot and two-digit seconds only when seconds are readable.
6.32
